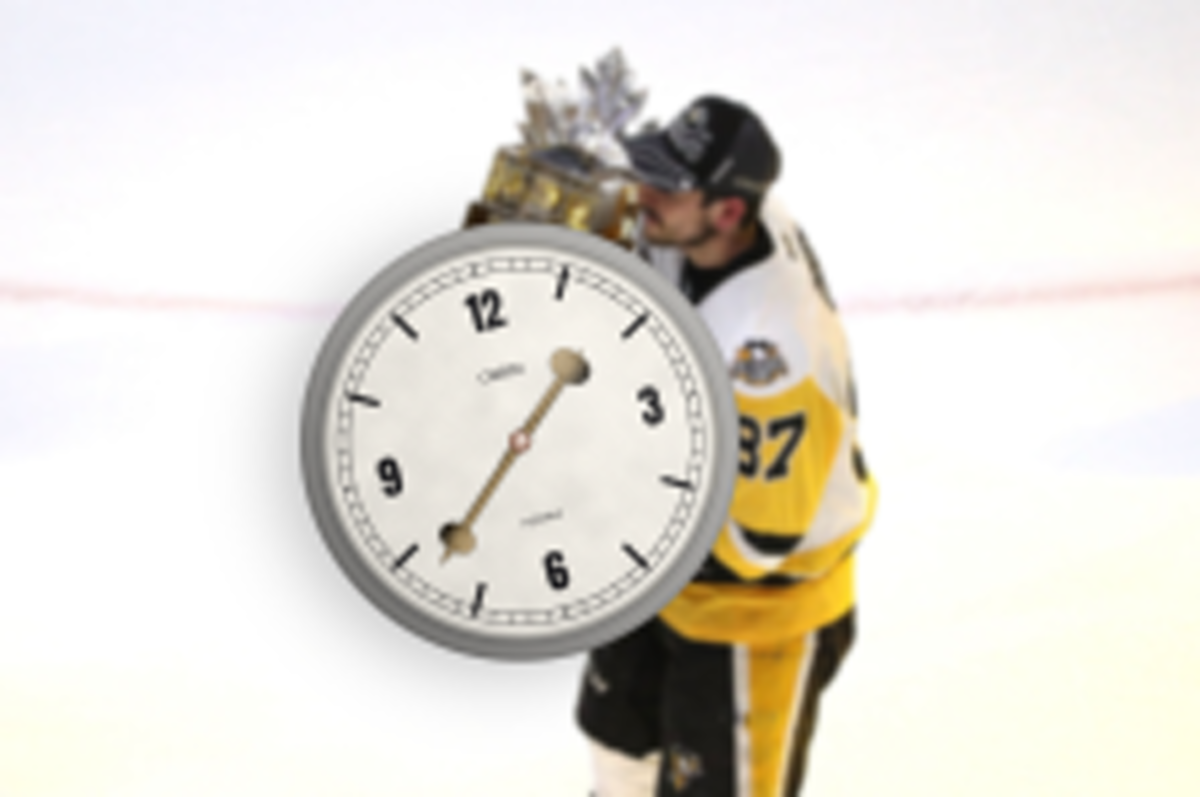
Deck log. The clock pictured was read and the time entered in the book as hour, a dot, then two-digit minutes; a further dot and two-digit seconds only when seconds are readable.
1.38
